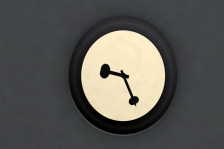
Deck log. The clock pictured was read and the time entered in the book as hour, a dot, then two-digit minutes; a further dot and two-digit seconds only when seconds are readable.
9.26
